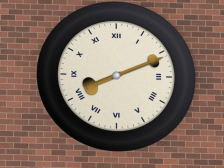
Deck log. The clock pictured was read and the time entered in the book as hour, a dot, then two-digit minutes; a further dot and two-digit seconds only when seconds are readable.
8.11
